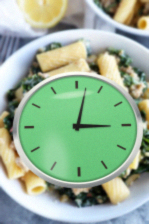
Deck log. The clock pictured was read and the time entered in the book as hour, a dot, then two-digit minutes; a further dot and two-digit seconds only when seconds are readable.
3.02
